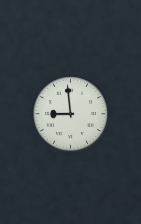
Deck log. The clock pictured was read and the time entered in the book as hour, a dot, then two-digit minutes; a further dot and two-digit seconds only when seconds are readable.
8.59
